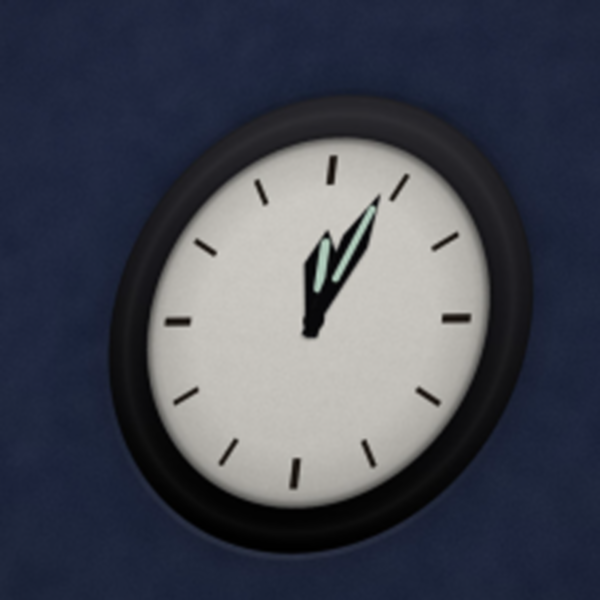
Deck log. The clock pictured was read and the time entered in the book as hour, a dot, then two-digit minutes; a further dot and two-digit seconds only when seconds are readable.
12.04
